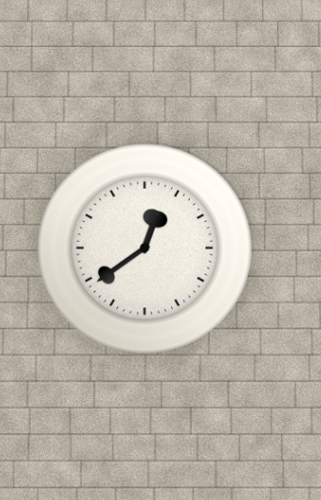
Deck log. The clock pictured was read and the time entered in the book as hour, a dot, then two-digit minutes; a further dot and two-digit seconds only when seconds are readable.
12.39
